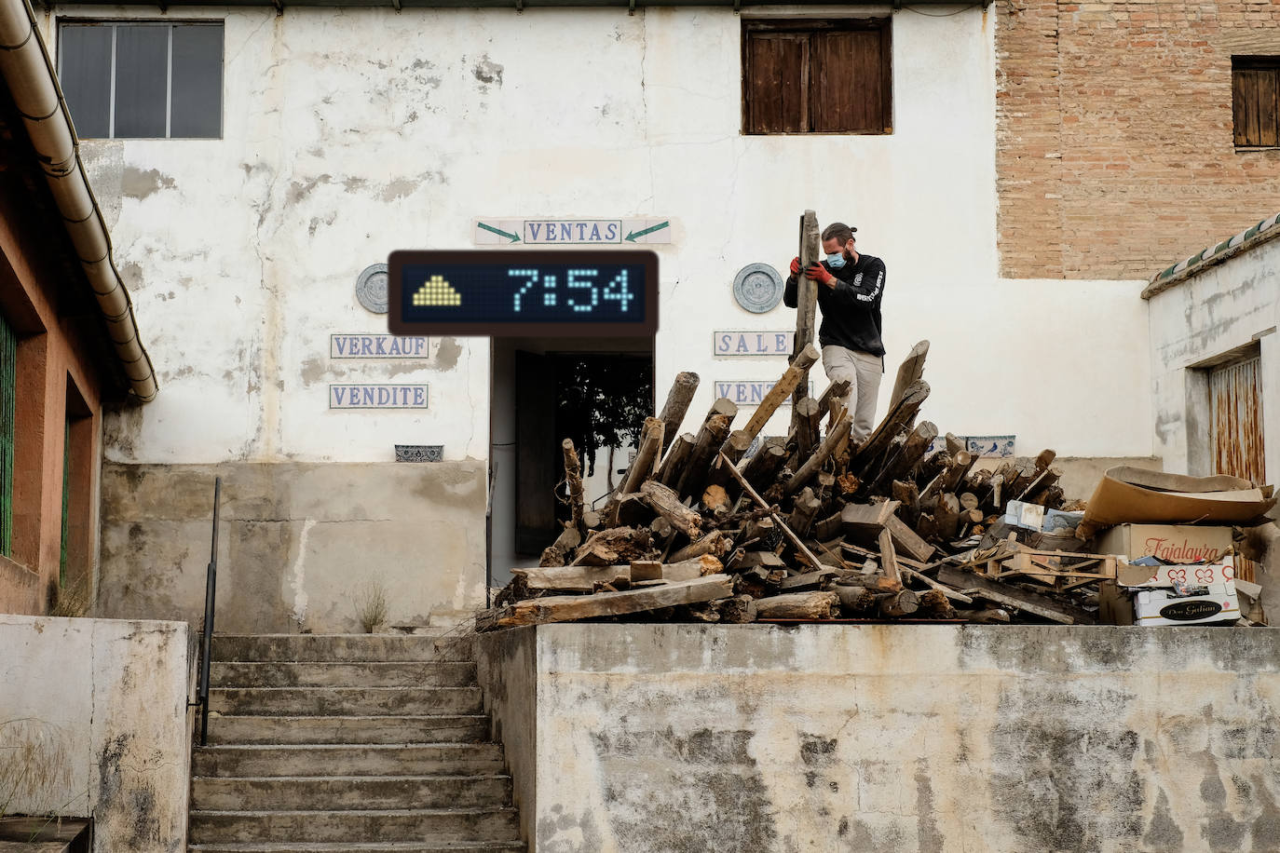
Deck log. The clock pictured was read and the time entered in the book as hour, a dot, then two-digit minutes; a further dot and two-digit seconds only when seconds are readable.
7.54
